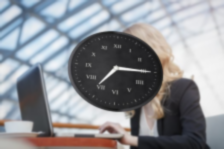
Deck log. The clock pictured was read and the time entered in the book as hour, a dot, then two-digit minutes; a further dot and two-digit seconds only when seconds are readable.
7.15
